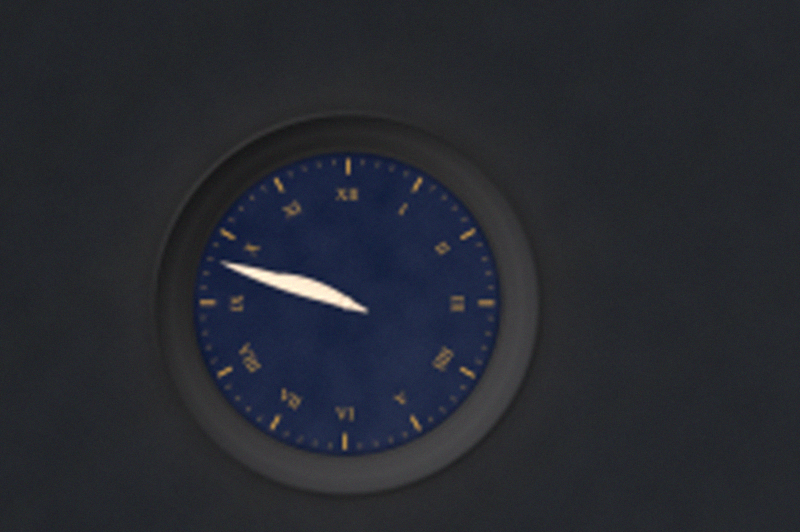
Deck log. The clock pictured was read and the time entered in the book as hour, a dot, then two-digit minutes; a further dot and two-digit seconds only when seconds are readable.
9.48
